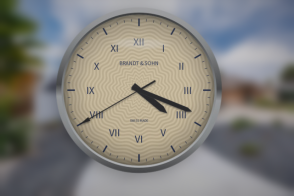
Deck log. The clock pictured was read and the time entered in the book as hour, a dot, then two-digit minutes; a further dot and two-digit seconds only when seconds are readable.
4.18.40
